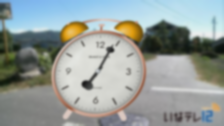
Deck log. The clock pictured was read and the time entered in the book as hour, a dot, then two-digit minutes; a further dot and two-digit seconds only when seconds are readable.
7.04
